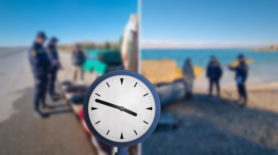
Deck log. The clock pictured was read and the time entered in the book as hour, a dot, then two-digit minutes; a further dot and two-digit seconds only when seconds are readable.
3.48
